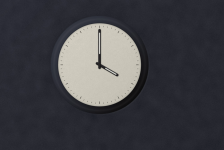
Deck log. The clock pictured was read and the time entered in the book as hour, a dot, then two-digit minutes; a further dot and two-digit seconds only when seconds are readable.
4.00
